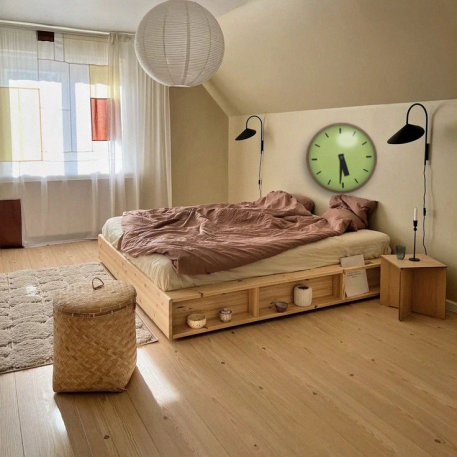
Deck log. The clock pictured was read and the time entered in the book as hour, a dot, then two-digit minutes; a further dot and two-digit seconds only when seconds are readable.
5.31
